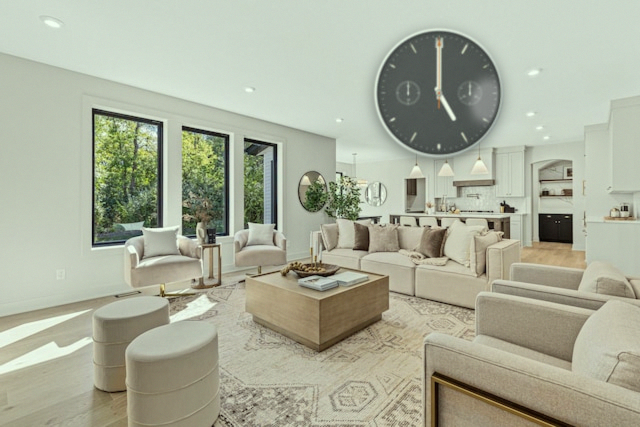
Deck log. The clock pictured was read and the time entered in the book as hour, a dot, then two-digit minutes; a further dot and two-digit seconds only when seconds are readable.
5.00
